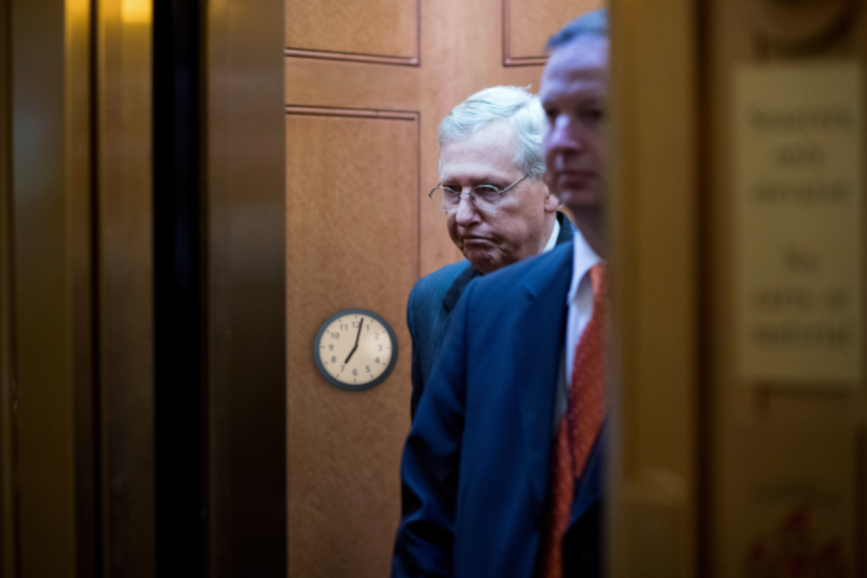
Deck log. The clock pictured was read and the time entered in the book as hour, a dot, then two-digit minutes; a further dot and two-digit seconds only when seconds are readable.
7.02
